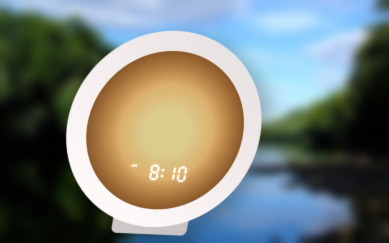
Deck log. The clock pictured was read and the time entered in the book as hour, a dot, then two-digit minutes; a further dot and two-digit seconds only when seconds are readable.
8.10
